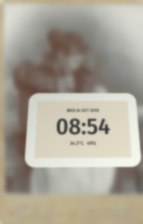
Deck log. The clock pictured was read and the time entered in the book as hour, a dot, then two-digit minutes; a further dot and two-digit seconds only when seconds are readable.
8.54
